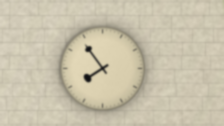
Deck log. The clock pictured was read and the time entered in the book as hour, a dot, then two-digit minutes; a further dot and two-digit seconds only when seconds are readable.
7.54
